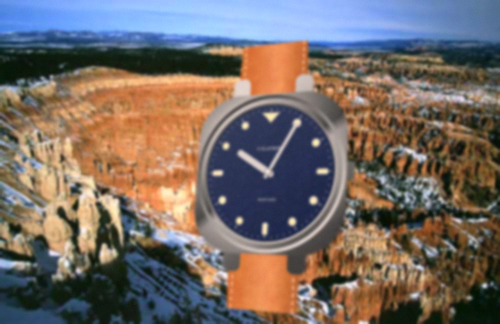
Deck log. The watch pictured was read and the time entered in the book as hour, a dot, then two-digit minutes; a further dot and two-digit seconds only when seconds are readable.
10.05
